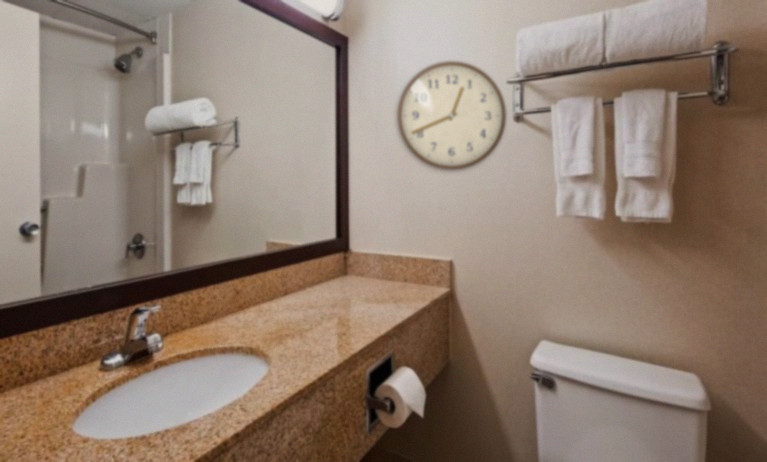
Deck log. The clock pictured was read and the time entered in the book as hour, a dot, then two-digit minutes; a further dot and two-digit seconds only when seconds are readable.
12.41
